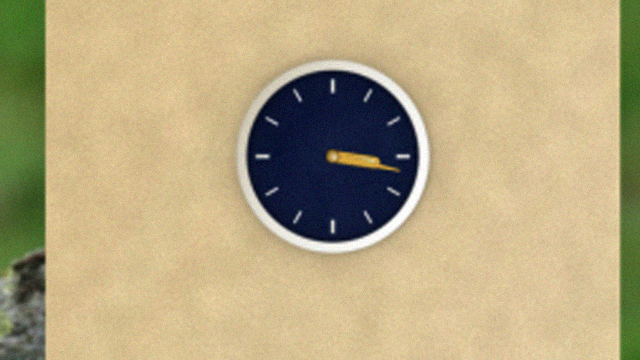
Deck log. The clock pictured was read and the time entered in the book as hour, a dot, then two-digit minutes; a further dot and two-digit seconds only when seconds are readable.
3.17
